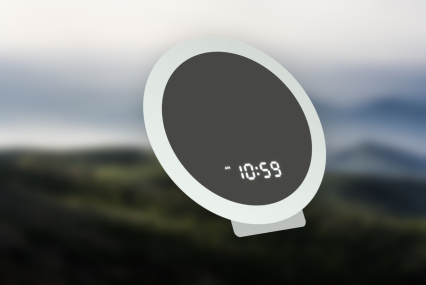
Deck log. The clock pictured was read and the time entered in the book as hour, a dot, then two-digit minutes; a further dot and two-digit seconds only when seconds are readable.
10.59
